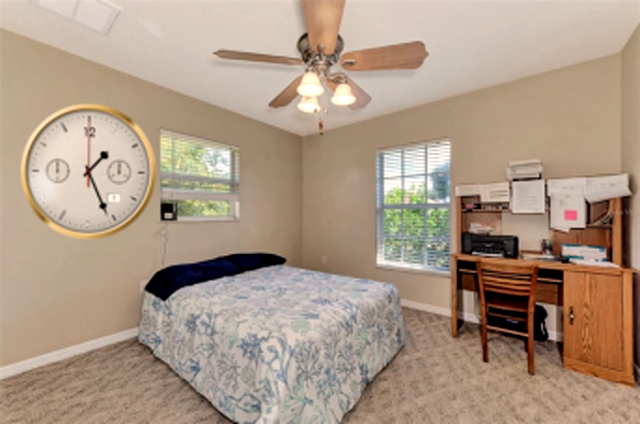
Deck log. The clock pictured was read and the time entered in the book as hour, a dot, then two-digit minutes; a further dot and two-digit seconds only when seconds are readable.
1.26
